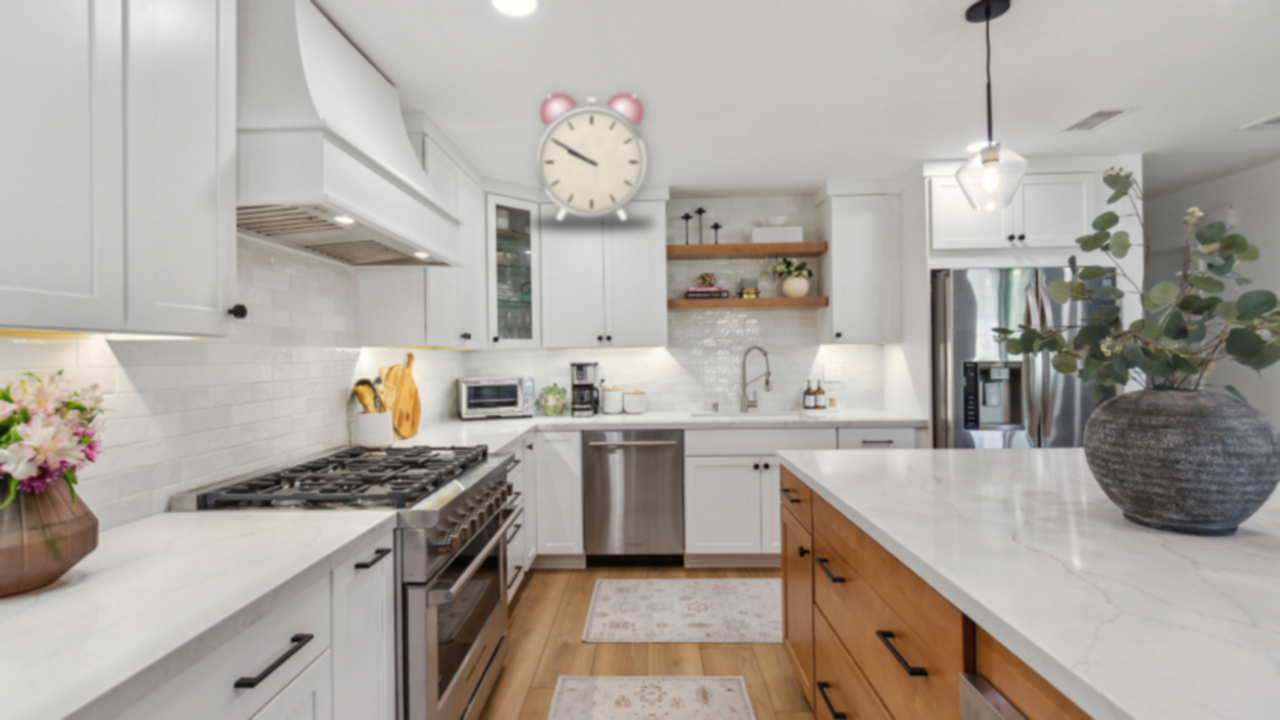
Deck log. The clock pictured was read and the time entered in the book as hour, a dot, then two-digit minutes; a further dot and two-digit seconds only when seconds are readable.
9.50
